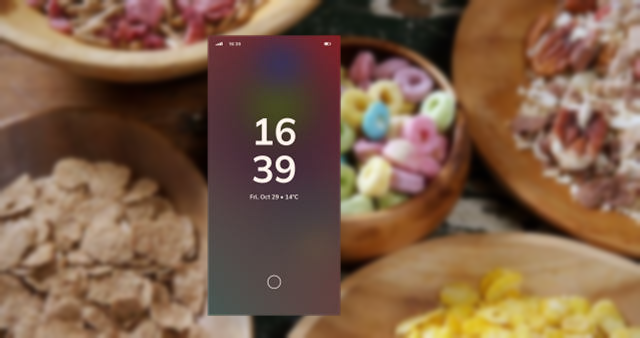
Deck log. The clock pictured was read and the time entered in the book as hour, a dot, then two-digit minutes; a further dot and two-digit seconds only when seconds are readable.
16.39
